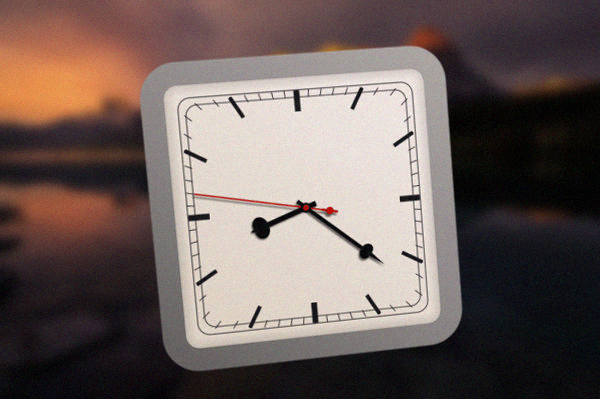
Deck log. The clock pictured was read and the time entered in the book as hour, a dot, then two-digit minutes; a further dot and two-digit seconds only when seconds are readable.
8.21.47
